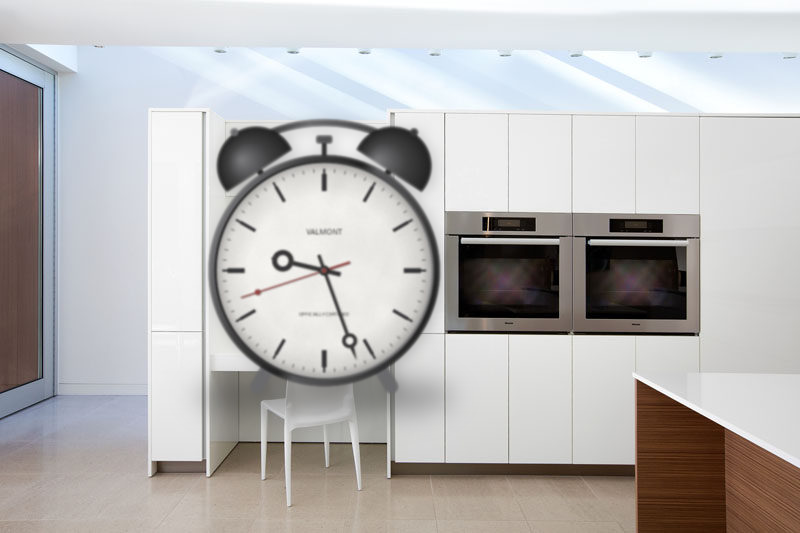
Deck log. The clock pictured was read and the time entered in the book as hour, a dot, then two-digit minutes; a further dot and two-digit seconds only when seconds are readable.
9.26.42
